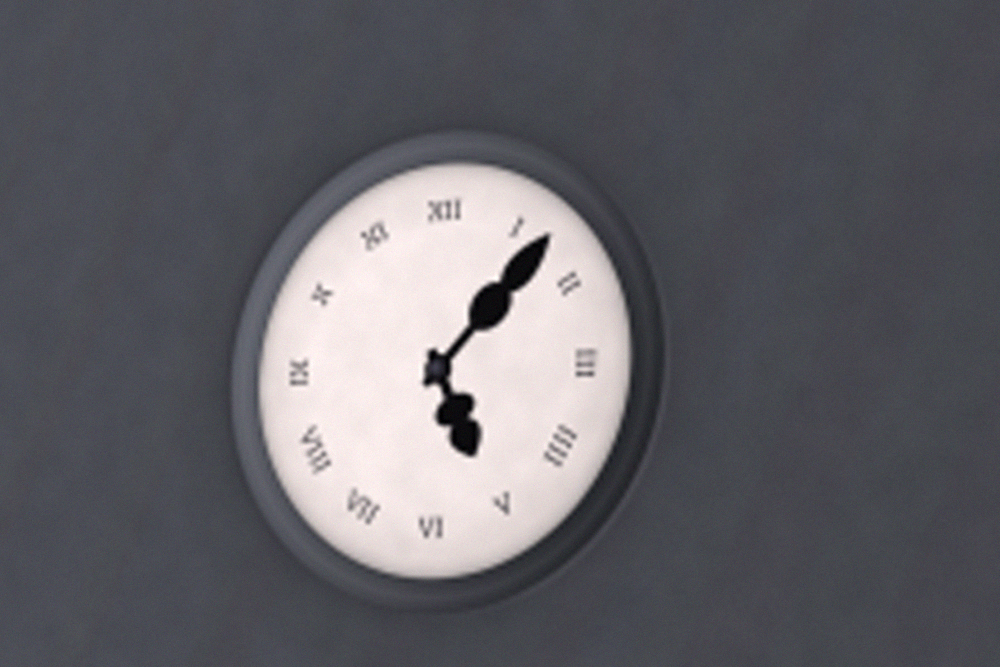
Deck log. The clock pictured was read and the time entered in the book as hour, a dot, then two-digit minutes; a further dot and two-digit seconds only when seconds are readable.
5.07
